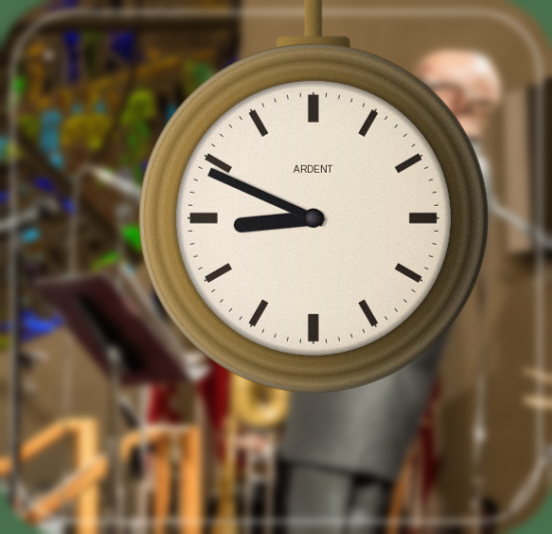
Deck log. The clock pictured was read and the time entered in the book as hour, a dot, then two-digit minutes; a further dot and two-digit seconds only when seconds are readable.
8.49
